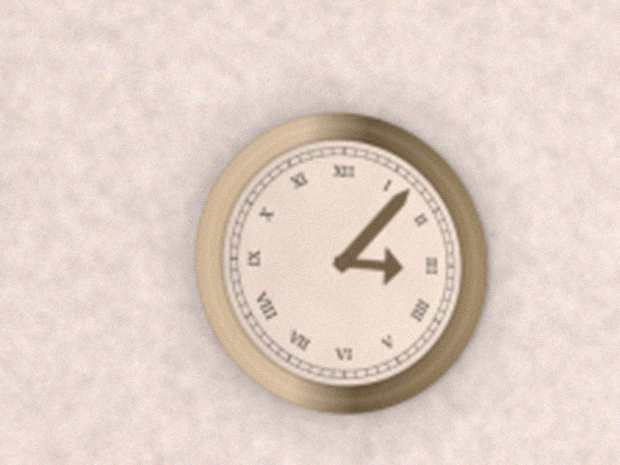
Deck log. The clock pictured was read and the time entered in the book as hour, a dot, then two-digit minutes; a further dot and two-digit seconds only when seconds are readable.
3.07
